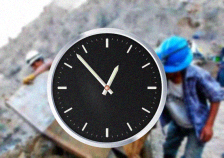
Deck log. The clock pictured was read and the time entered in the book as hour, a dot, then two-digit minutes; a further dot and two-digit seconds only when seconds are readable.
12.53
